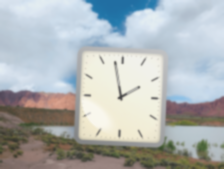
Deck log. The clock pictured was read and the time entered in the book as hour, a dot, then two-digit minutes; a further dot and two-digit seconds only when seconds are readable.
1.58
